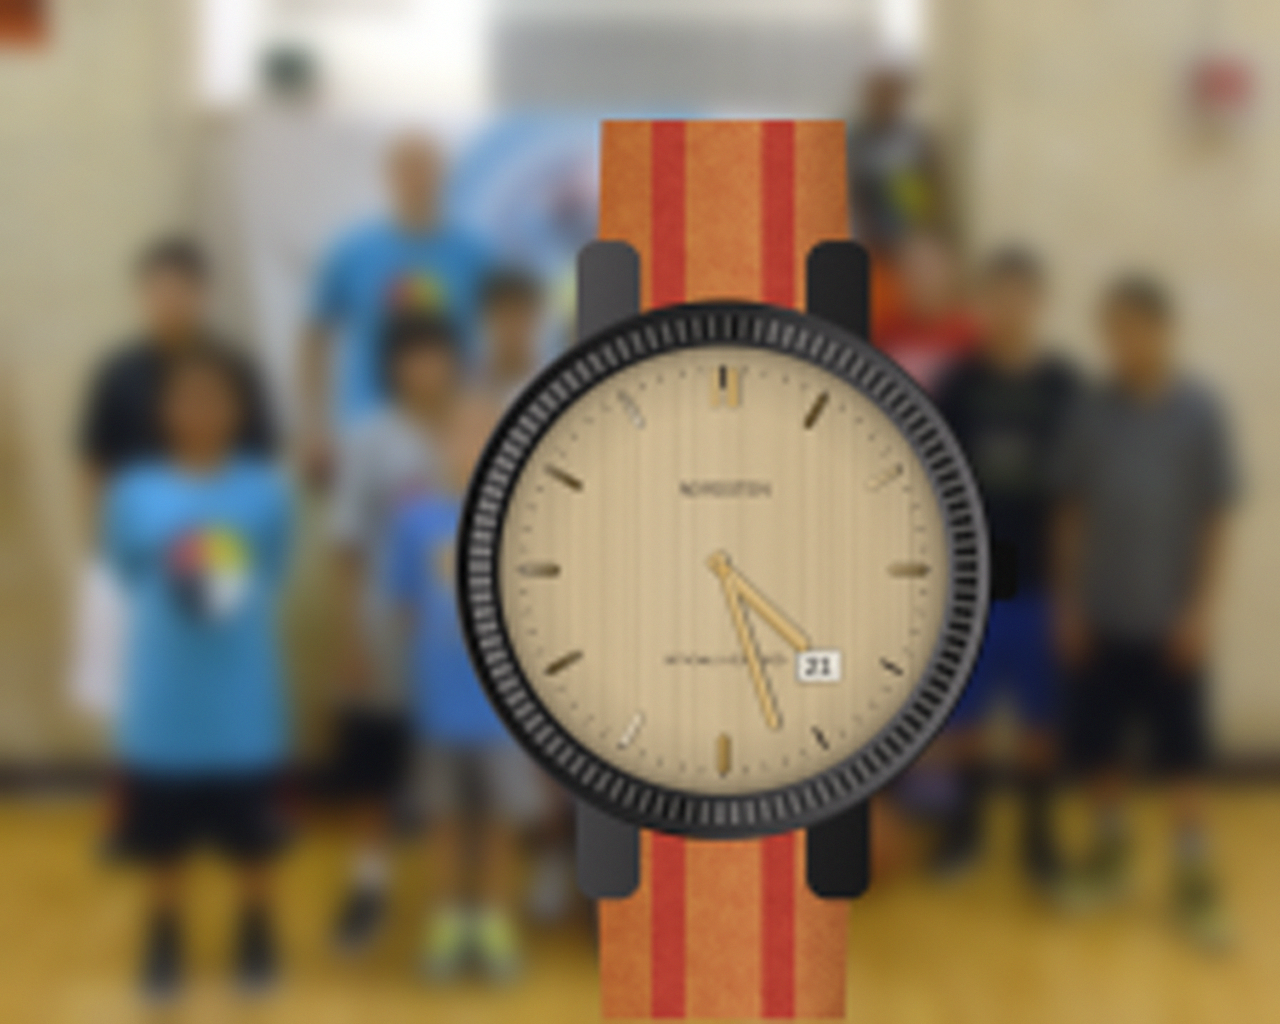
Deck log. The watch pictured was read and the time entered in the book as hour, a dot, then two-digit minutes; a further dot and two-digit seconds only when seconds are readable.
4.27
